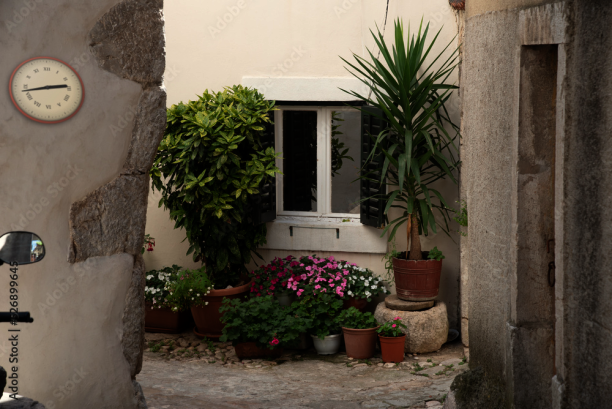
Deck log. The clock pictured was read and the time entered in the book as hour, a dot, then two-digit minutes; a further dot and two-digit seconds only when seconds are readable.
2.43
